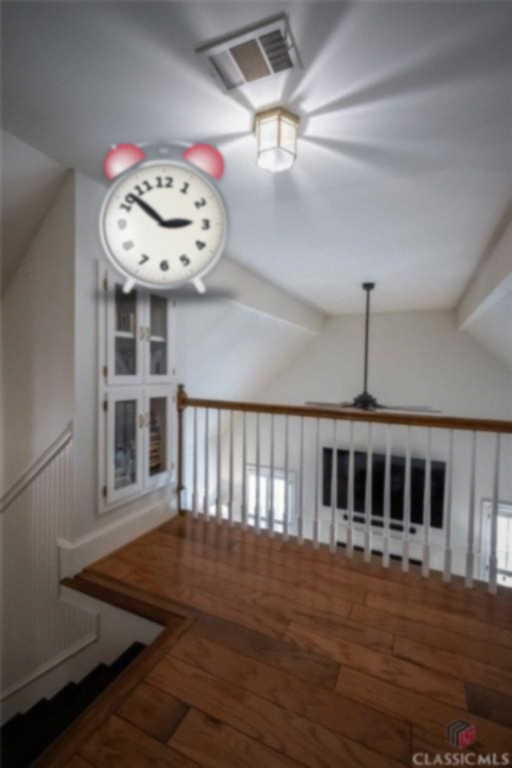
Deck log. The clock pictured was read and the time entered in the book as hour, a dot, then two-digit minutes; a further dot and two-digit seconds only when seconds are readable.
2.52
